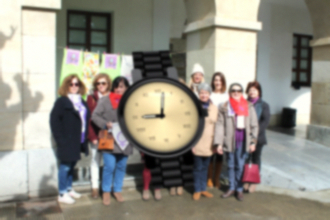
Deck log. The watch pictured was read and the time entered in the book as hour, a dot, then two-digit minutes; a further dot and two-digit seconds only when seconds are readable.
9.02
